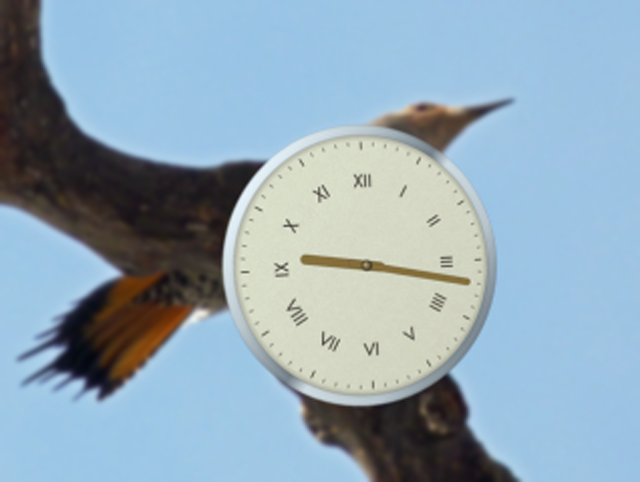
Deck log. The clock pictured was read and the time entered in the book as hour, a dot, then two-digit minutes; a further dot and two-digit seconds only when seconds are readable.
9.17
